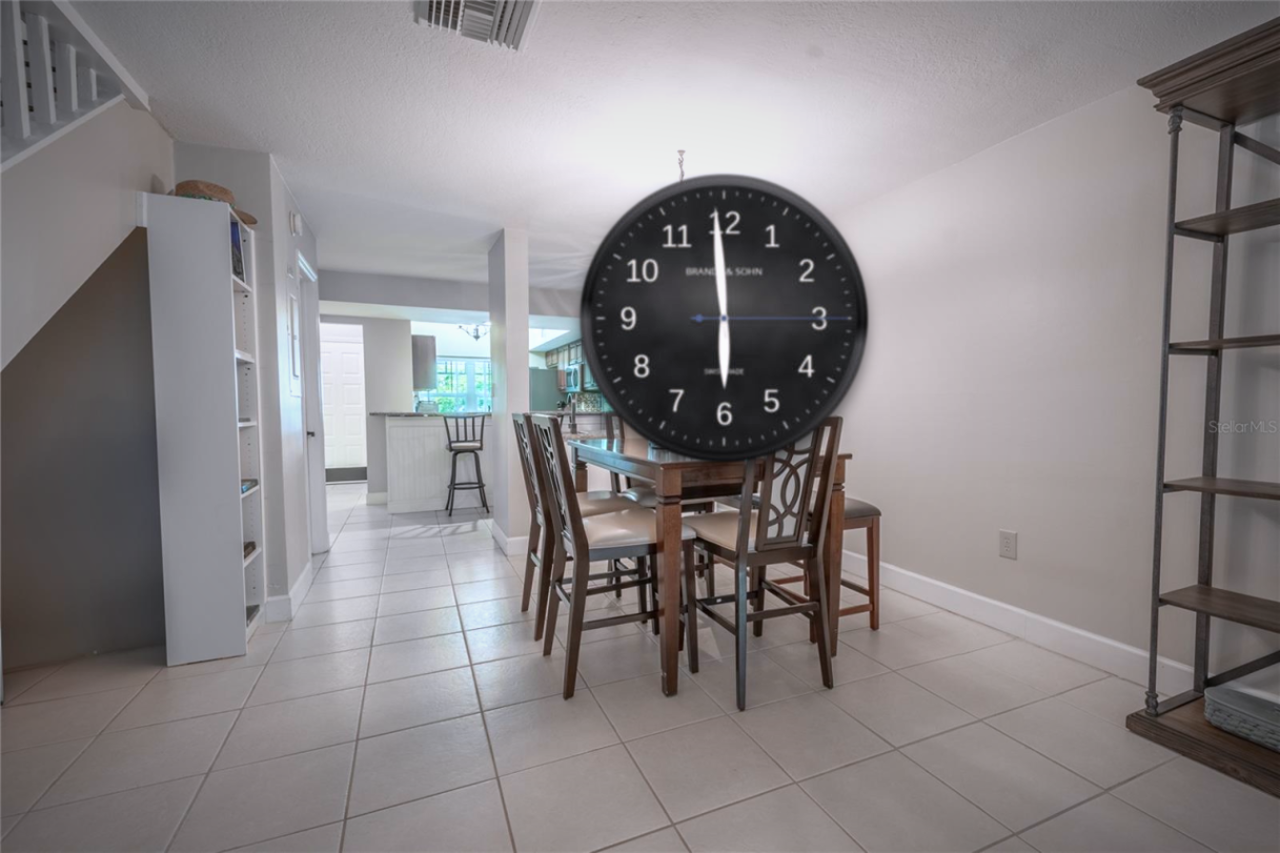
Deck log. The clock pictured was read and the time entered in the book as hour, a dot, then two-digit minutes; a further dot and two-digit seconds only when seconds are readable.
5.59.15
